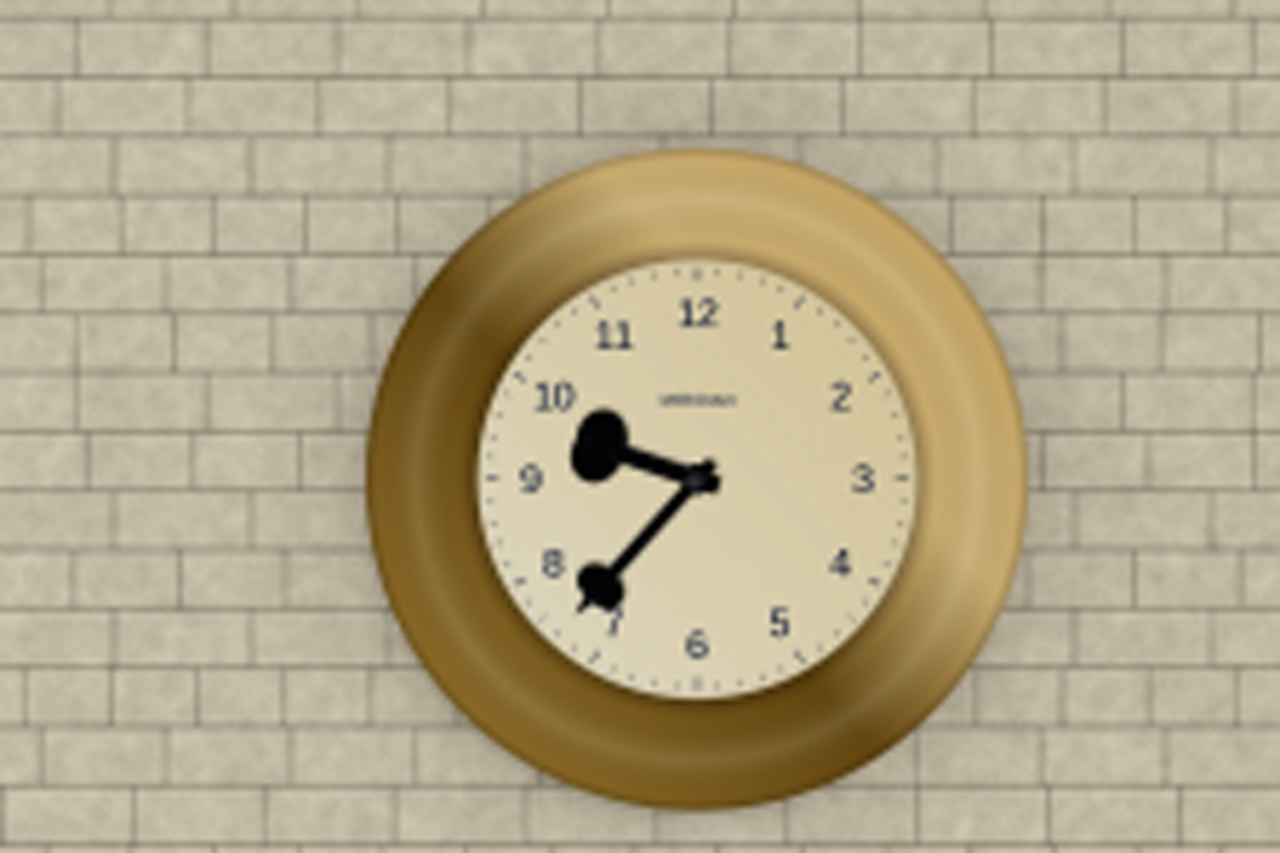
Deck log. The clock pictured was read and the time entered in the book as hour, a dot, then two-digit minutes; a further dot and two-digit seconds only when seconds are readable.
9.37
